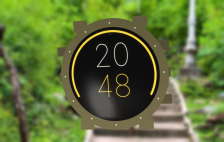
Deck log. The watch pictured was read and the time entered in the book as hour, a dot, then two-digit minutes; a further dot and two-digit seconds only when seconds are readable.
20.48
